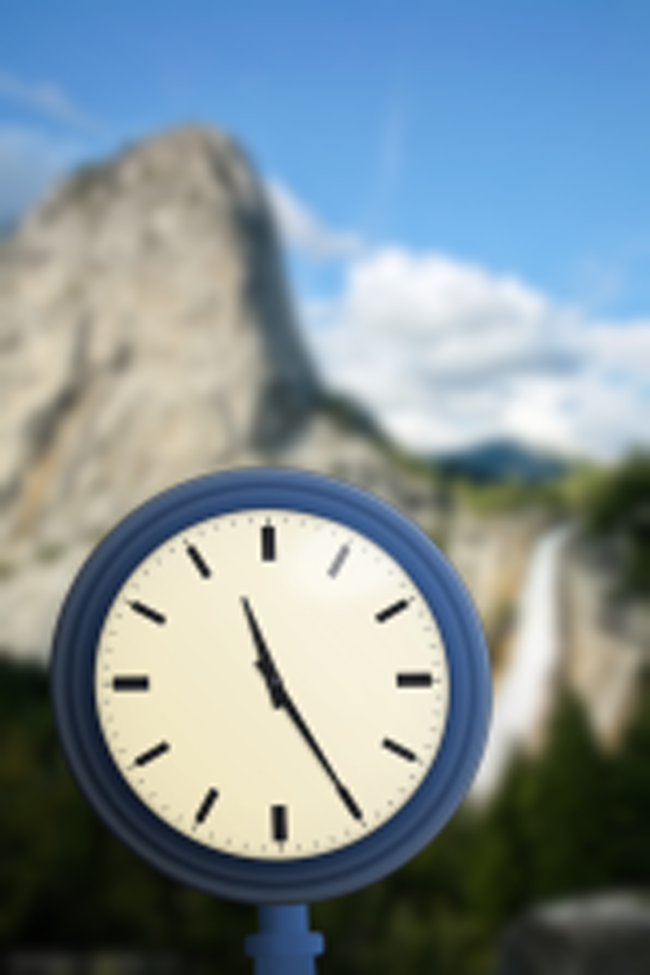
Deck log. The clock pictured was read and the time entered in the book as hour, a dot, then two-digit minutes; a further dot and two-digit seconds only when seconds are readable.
11.25
